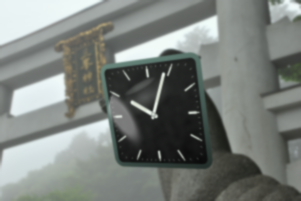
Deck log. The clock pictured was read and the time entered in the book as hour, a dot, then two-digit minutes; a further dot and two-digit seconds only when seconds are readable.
10.04
